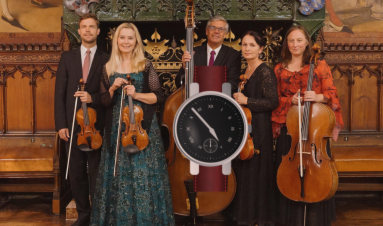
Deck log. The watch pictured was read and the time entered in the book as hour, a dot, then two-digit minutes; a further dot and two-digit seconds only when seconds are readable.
4.53
